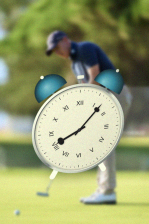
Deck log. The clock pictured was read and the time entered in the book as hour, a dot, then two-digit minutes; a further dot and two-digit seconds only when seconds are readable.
8.07
